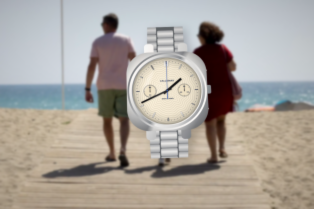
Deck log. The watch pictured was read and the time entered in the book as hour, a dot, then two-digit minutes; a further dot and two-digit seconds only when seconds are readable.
1.41
